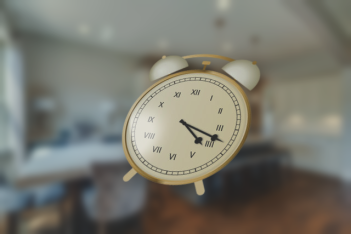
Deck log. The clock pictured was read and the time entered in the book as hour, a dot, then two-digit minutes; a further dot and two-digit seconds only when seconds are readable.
4.18
